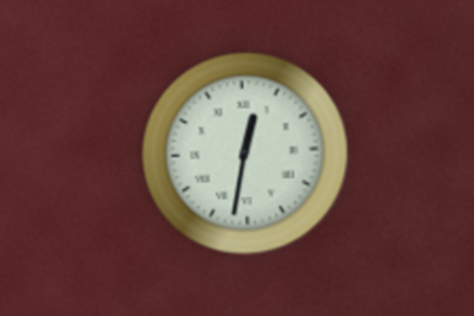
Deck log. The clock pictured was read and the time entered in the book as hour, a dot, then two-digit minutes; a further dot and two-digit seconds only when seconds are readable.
12.32
